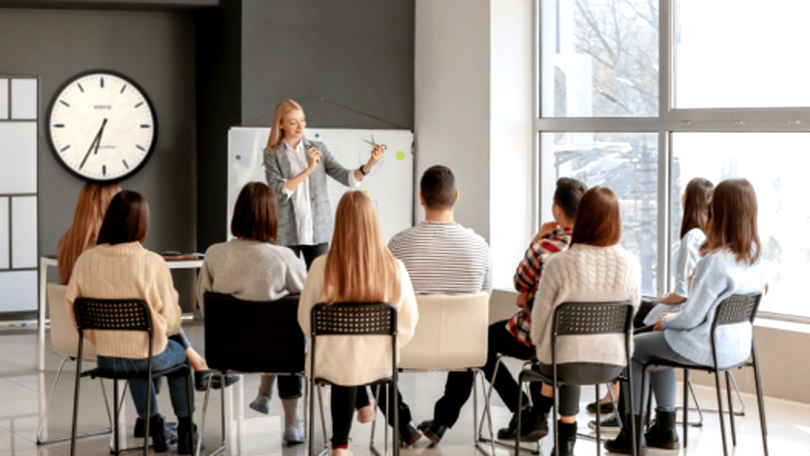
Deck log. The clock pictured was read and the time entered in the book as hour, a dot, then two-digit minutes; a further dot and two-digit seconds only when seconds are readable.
6.35
